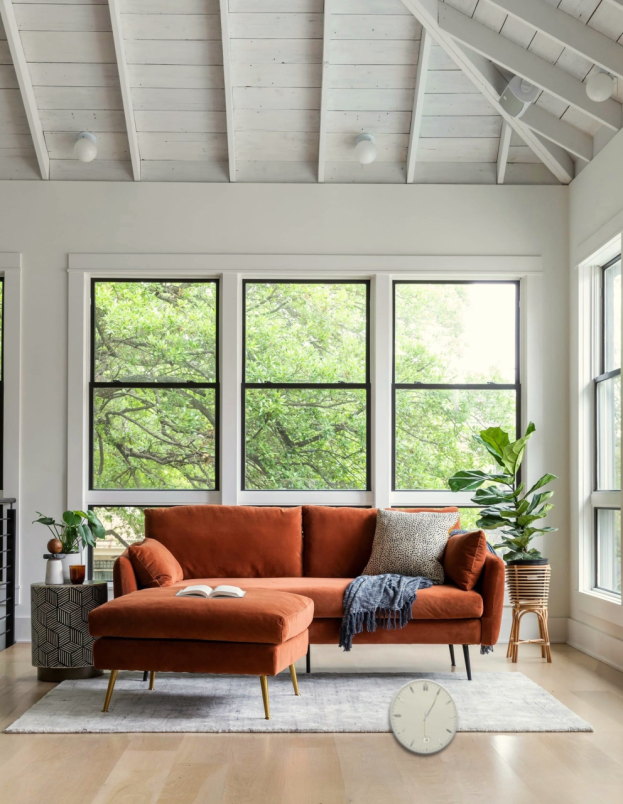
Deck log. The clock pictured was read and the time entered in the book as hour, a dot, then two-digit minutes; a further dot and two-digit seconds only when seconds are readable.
6.05
